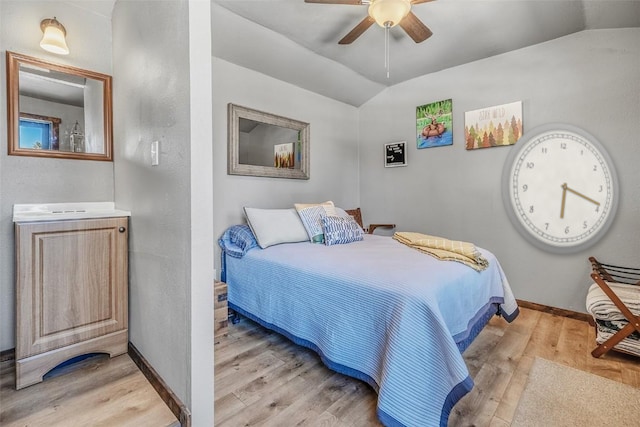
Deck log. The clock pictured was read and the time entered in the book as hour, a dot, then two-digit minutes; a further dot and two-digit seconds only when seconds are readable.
6.19
